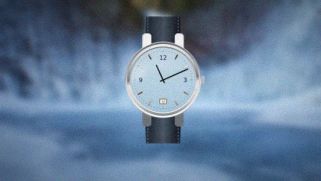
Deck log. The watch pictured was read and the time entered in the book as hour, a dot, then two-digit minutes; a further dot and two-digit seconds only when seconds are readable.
11.11
